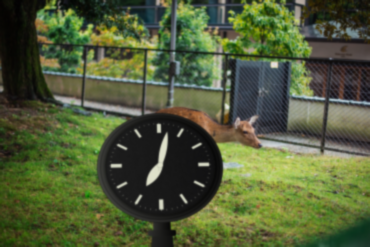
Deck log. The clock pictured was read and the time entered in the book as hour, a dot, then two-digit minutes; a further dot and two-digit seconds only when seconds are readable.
7.02
